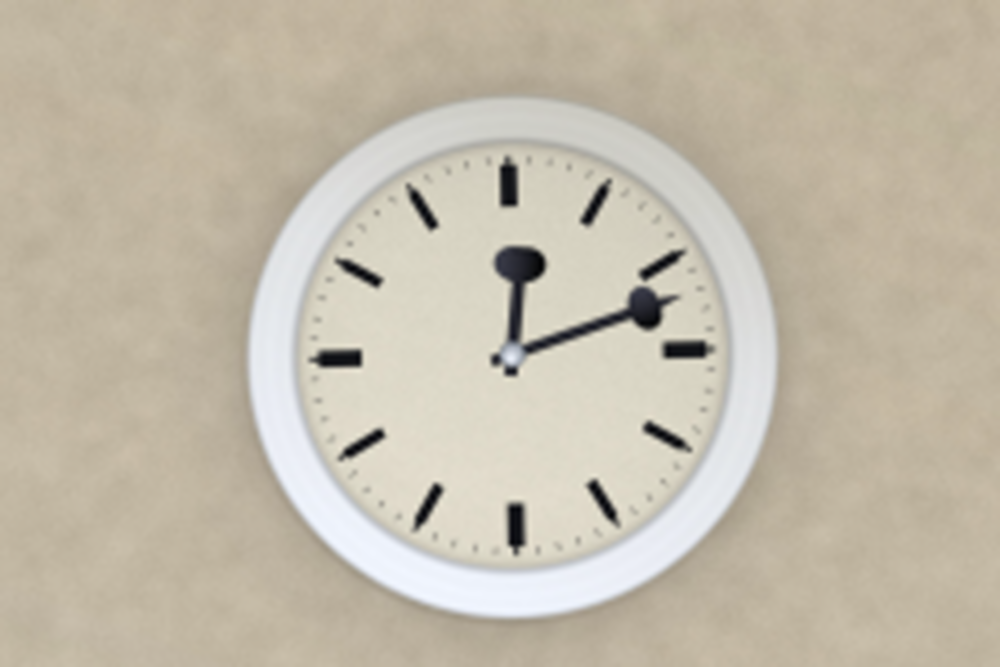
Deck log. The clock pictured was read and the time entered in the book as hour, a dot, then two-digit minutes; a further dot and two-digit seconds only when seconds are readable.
12.12
